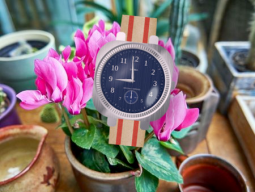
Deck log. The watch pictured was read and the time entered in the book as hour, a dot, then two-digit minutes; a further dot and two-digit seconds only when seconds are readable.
8.59
